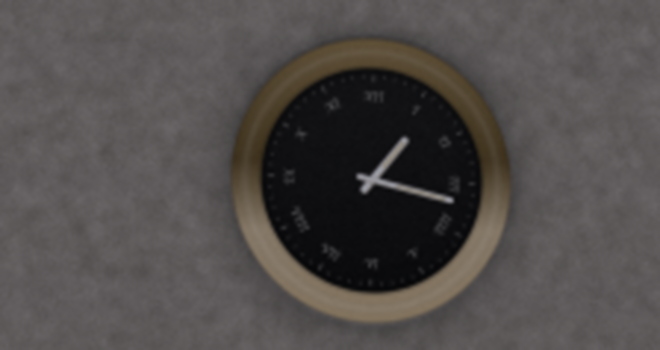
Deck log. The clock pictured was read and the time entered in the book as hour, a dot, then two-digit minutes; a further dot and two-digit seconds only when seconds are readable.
1.17
